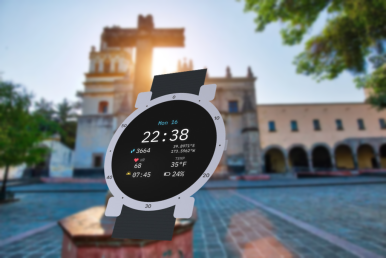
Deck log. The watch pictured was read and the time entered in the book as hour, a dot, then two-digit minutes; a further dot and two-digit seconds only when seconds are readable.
22.38
